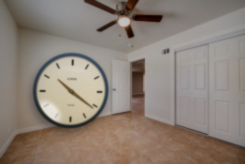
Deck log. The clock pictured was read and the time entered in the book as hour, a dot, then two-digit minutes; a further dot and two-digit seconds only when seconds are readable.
10.21
